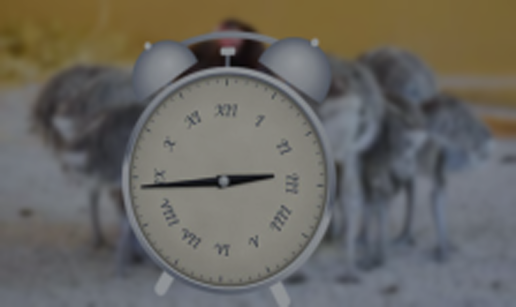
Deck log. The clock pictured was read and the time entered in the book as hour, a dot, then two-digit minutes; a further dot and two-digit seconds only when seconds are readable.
2.44
